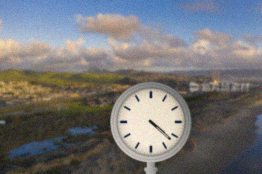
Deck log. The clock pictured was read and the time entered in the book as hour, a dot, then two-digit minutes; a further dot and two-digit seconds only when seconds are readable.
4.22
